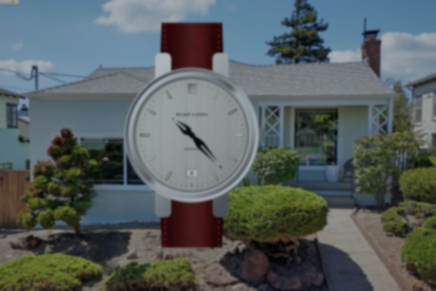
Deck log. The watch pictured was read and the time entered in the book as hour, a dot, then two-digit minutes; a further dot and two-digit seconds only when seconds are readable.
10.23
